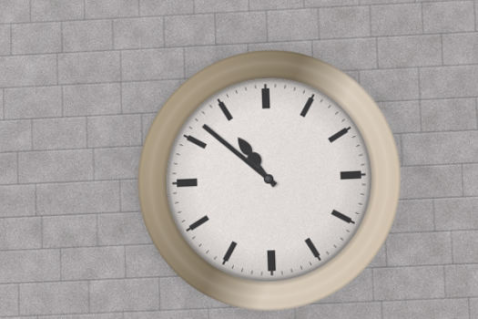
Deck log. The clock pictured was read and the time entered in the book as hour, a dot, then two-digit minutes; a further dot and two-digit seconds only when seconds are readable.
10.52
